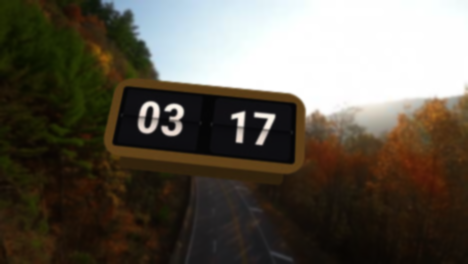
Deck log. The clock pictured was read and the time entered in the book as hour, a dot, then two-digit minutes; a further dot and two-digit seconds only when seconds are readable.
3.17
